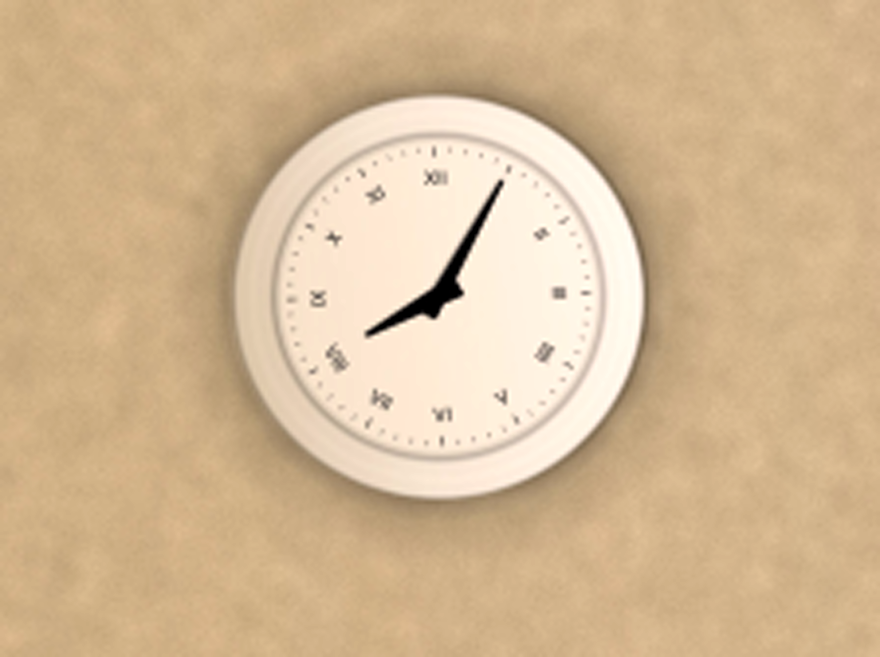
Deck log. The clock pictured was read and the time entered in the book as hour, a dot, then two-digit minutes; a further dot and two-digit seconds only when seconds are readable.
8.05
